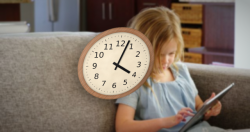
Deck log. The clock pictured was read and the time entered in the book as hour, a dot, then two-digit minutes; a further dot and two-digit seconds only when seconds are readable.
4.03
